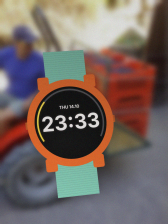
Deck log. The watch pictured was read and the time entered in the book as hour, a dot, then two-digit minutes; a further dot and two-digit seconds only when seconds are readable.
23.33
